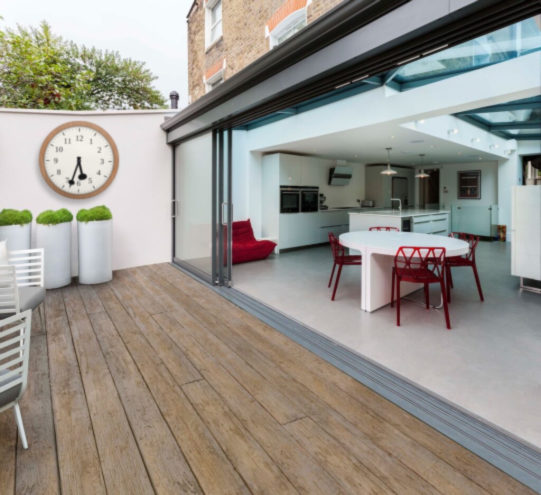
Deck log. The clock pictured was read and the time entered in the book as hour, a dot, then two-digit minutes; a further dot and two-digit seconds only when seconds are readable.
5.33
